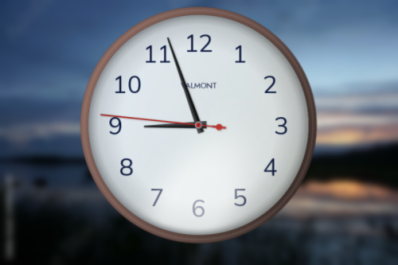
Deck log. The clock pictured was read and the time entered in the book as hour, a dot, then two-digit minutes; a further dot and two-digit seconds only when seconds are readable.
8.56.46
